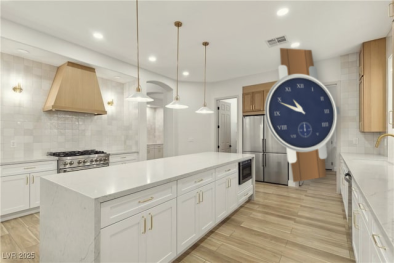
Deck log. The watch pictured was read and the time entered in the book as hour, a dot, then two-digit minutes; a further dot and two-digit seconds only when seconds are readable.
10.49
